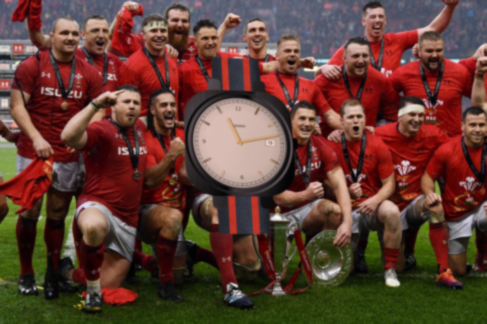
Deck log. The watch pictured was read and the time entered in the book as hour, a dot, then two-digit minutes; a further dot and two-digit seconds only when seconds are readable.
11.13
